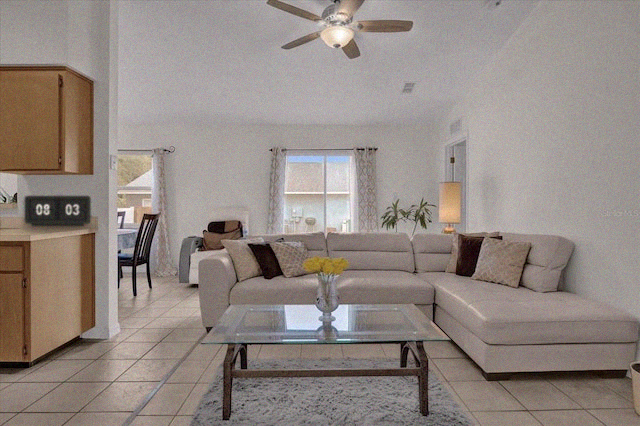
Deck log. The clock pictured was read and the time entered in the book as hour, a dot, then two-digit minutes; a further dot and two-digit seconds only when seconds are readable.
8.03
